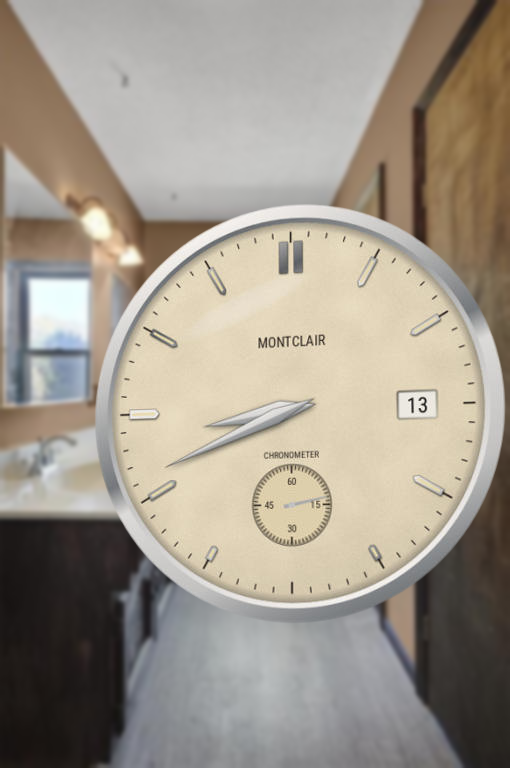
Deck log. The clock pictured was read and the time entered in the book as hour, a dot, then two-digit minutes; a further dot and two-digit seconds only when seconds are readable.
8.41.13
